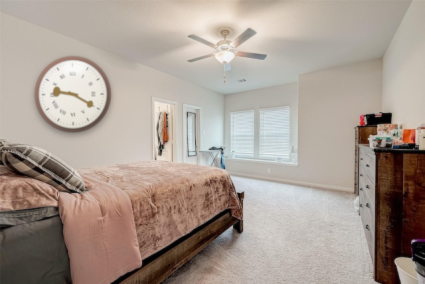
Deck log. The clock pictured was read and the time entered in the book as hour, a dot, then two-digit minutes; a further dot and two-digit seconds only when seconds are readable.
9.20
